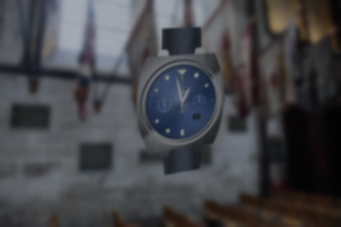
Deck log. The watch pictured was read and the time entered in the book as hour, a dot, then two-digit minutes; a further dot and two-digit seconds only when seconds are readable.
12.58
